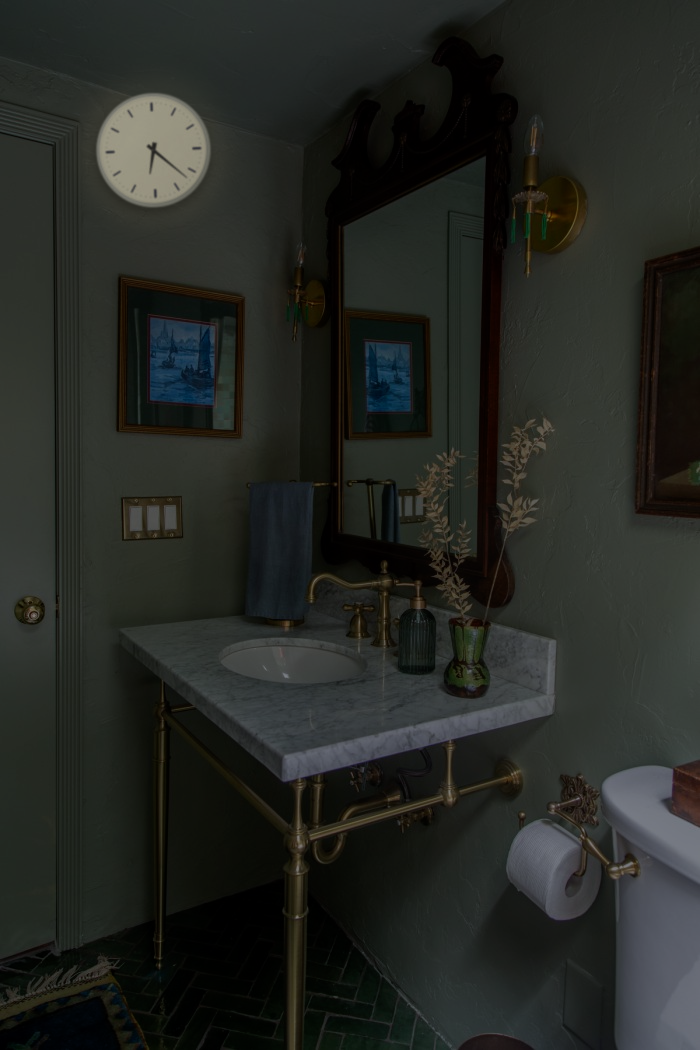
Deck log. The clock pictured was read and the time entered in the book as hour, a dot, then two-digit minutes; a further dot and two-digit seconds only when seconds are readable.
6.22
